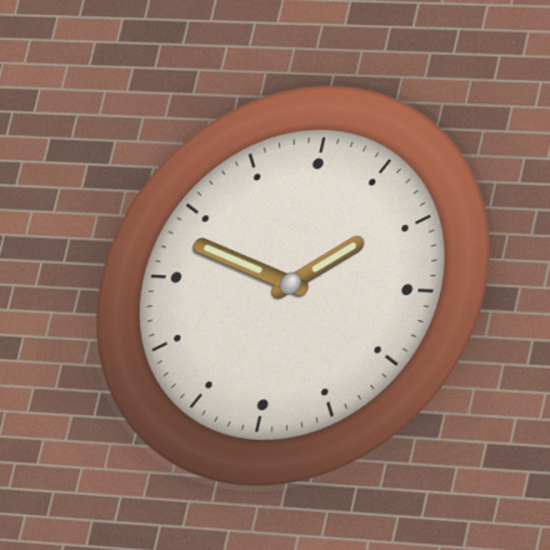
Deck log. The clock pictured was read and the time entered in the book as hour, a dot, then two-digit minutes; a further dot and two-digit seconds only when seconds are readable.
1.48
